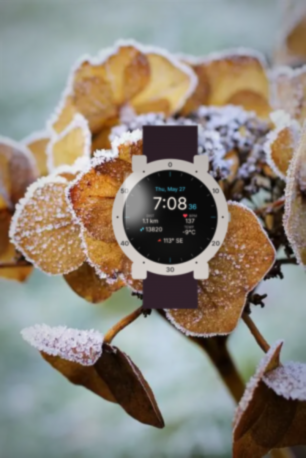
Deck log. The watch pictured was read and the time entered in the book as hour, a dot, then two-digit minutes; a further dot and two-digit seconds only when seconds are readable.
7.08
